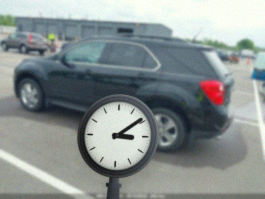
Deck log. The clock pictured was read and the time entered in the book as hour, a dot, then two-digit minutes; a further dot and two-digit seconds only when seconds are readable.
3.09
